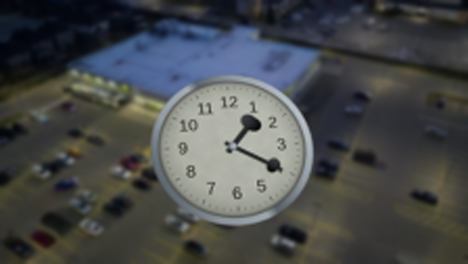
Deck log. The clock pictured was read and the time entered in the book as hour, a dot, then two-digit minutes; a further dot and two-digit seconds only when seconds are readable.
1.20
